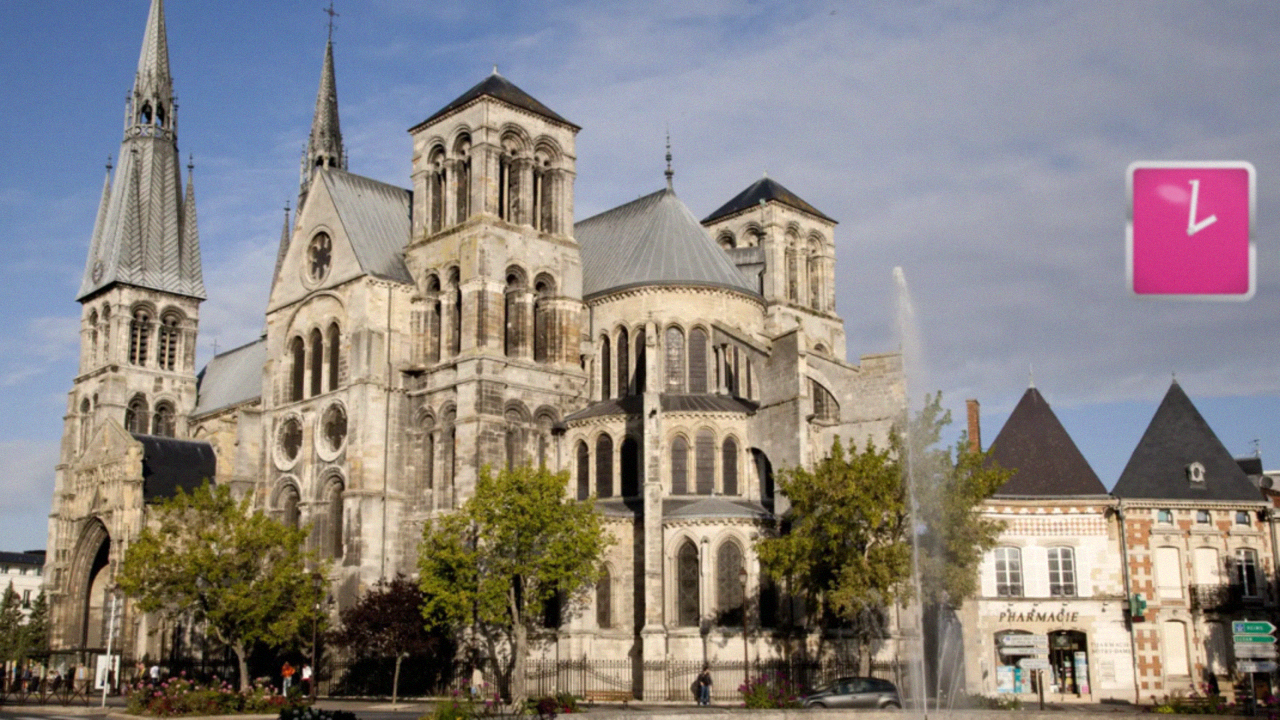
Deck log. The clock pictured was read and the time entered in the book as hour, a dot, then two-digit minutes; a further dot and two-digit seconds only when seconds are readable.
2.01
